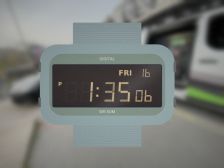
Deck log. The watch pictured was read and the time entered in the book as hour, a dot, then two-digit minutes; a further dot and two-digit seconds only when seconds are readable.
1.35.06
